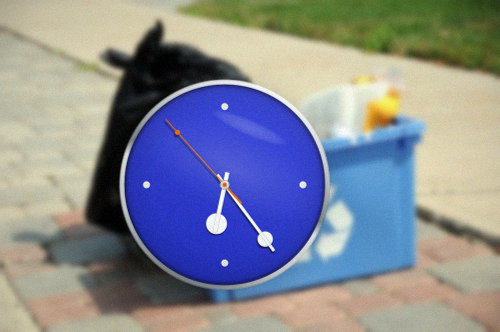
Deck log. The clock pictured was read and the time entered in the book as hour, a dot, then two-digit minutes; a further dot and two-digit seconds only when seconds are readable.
6.23.53
